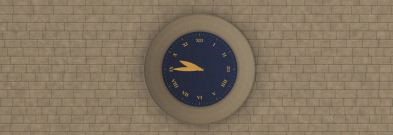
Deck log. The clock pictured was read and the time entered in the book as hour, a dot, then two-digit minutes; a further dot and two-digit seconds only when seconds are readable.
9.45
